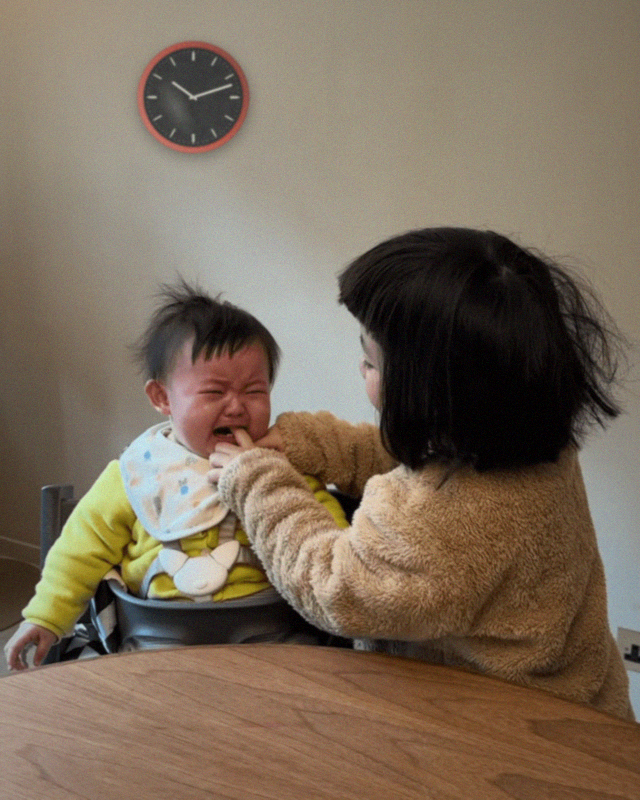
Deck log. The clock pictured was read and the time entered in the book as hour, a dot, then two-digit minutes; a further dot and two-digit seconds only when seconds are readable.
10.12
